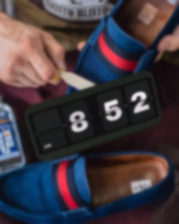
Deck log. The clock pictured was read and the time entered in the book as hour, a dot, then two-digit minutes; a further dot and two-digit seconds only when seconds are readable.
8.52
